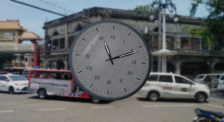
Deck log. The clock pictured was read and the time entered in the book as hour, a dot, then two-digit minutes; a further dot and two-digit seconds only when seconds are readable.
11.11
